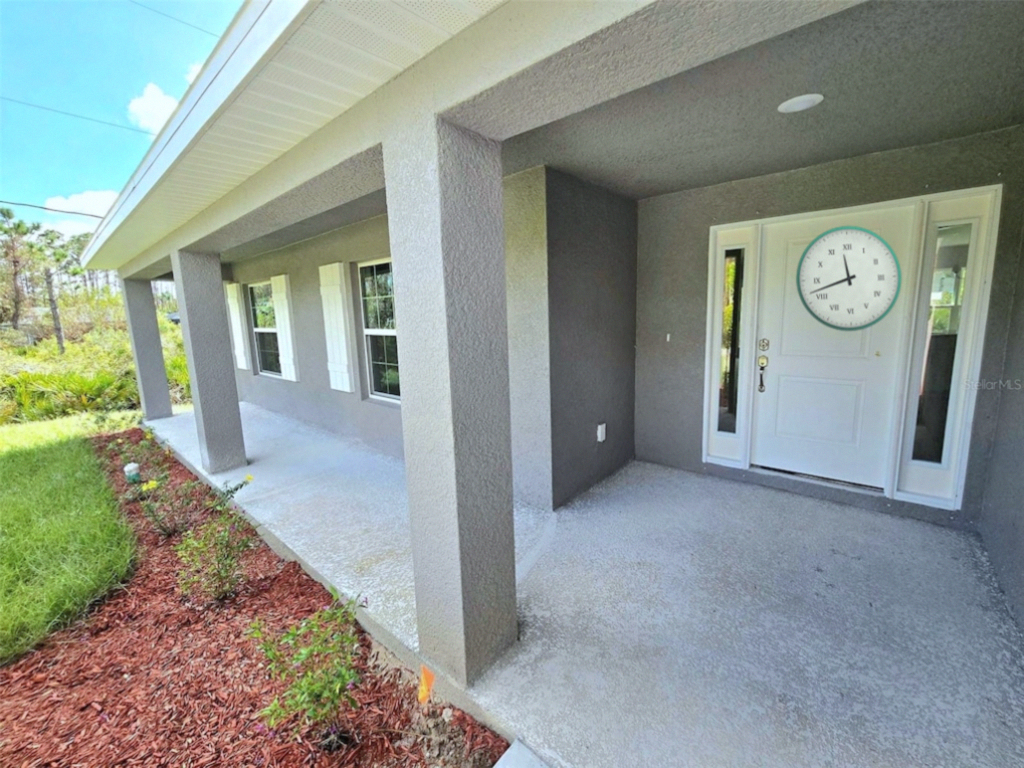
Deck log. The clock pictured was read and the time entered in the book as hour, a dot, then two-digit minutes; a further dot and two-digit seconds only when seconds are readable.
11.42
